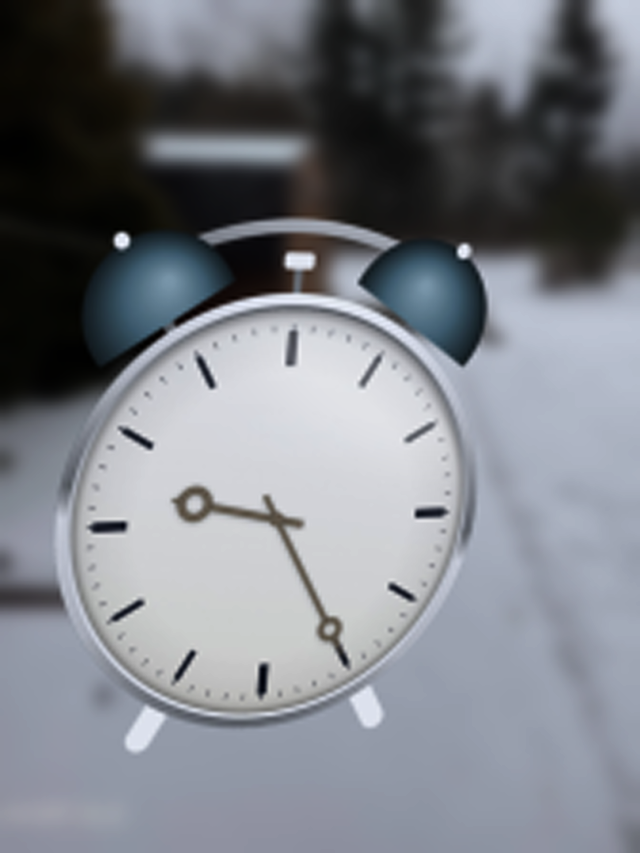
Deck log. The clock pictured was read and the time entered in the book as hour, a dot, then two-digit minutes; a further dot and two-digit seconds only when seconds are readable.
9.25
